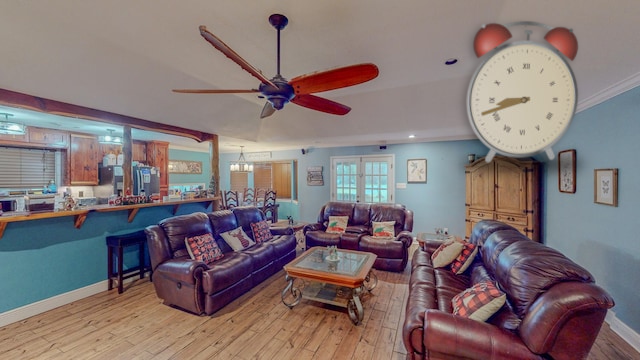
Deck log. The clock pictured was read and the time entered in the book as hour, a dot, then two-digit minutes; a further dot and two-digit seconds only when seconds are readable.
8.42
